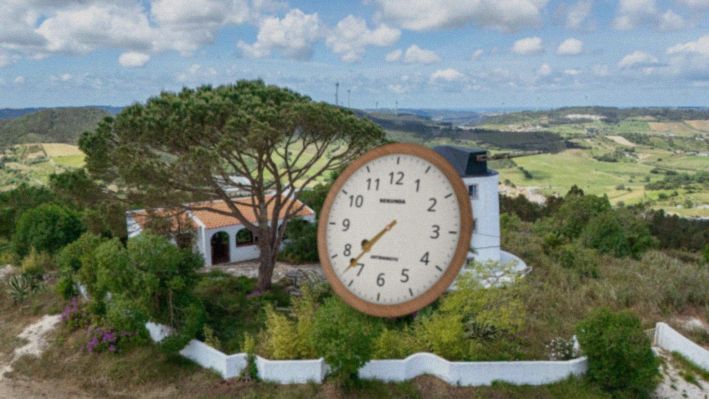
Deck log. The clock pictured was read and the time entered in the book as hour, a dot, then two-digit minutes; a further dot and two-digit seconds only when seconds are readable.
7.37
